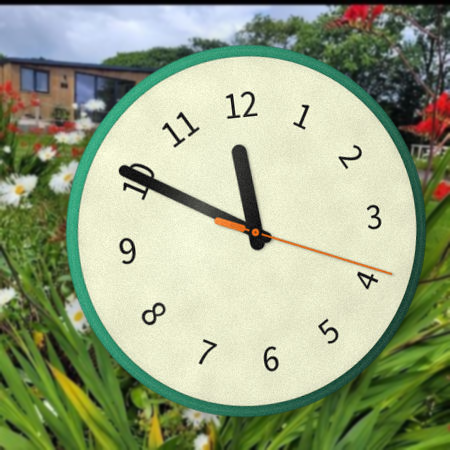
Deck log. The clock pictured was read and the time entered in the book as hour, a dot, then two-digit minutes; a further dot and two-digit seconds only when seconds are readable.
11.50.19
